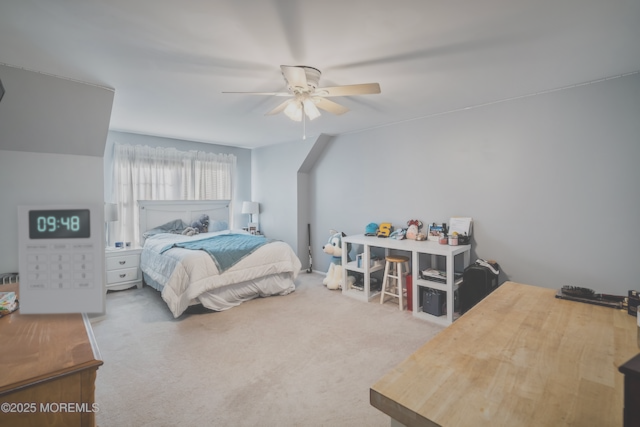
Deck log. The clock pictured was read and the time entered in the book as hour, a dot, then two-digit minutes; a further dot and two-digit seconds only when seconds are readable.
9.48
